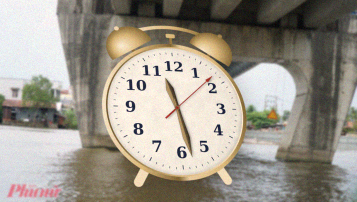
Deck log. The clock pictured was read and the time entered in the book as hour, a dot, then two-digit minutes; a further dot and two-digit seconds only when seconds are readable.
11.28.08
